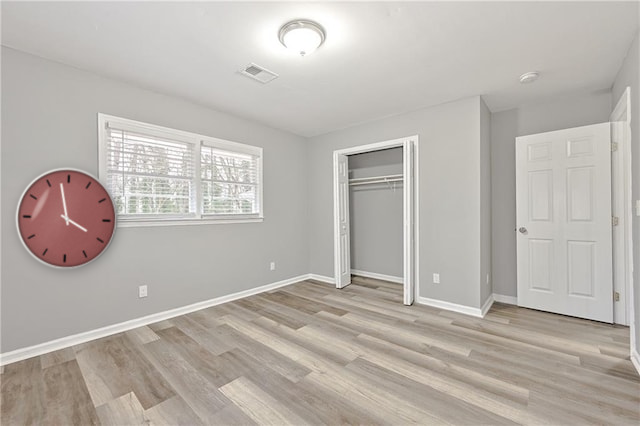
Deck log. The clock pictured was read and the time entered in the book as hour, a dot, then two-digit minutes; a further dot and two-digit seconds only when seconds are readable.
3.58
